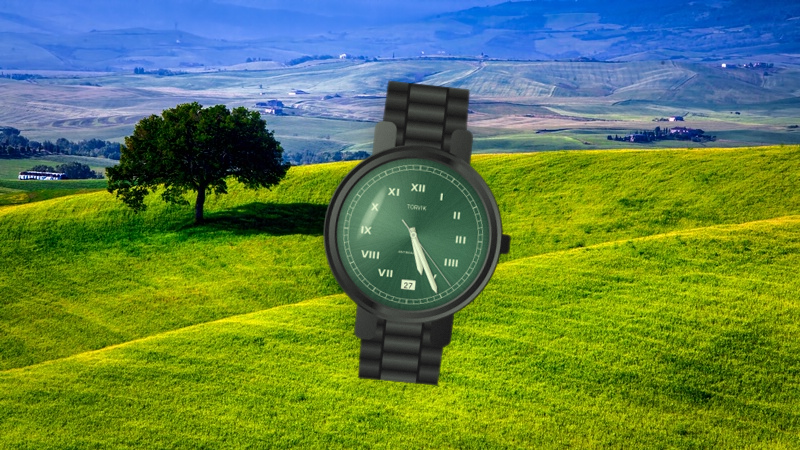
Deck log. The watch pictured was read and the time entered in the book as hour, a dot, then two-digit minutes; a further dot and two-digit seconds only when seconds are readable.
5.25.23
